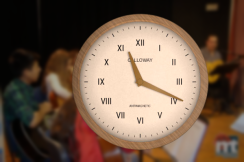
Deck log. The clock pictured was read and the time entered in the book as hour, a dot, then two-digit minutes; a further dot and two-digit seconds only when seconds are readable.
11.19
